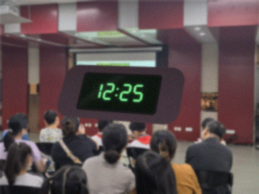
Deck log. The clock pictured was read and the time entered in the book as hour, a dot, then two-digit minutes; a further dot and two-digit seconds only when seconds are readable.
12.25
